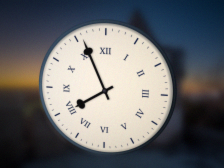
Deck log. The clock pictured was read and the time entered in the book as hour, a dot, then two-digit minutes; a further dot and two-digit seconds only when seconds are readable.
7.56
